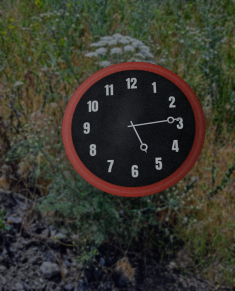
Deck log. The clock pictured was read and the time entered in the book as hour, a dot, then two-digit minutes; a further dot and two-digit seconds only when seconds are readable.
5.14
